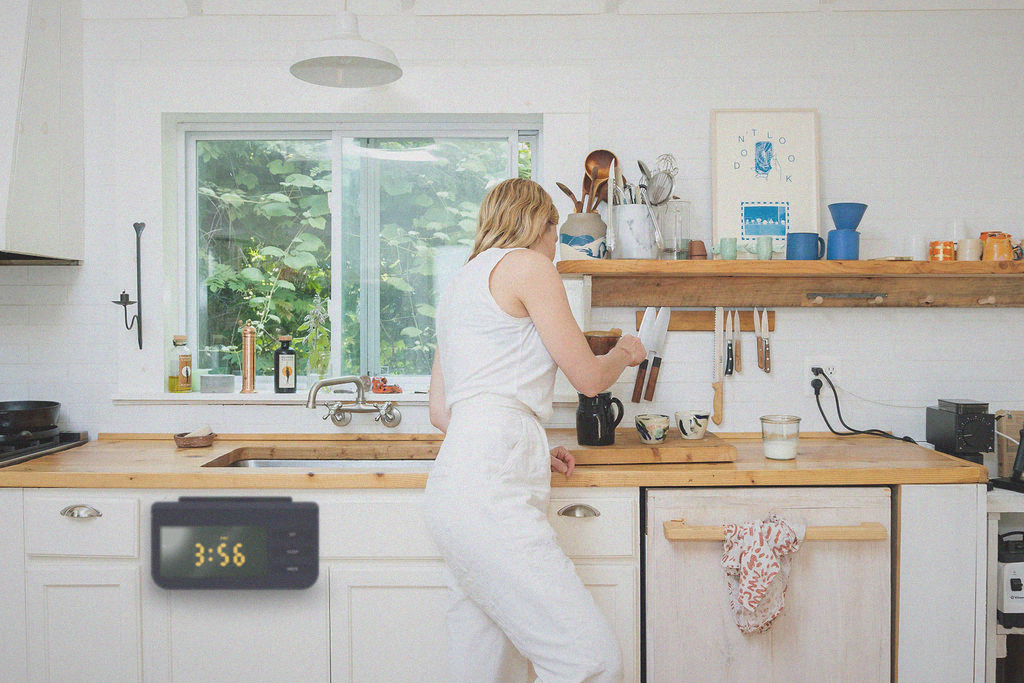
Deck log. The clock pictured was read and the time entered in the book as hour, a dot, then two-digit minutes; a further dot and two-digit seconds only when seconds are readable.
3.56
